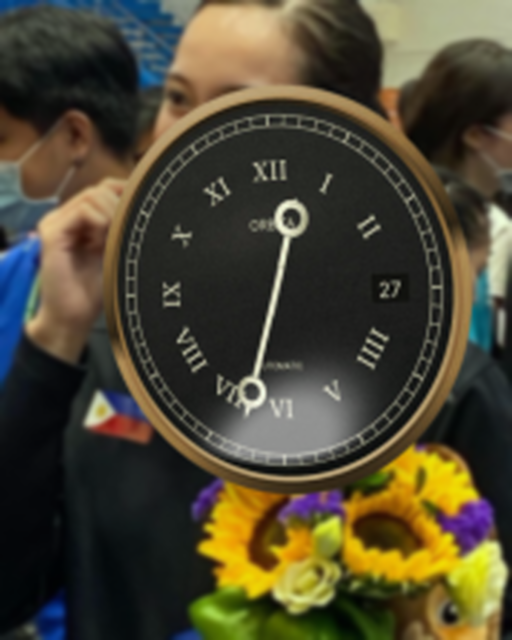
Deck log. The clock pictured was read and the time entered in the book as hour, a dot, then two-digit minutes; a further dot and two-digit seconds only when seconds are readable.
12.33
